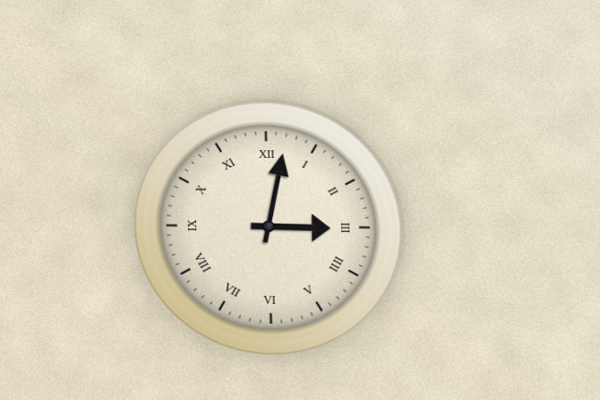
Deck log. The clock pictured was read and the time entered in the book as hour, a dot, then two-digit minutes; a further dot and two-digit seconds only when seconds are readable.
3.02
